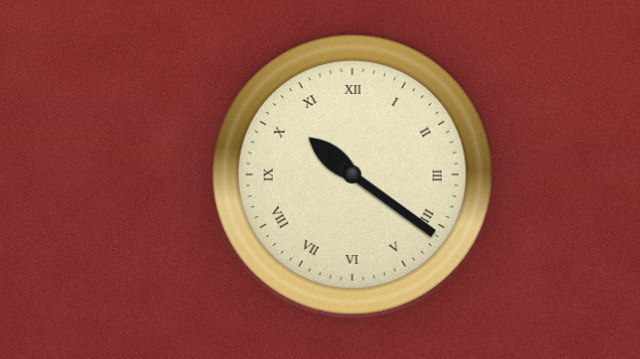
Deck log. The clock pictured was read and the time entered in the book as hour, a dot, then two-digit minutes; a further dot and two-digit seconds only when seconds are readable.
10.21
